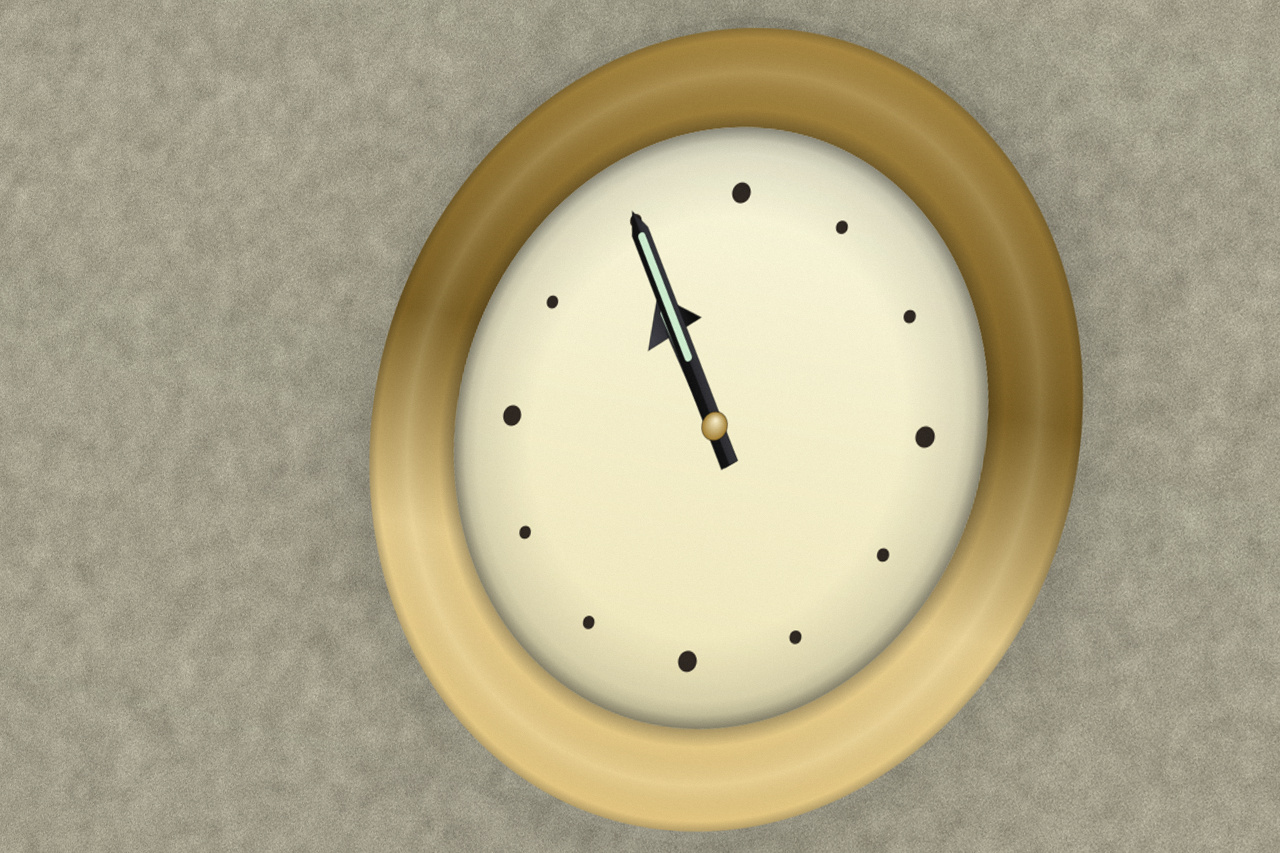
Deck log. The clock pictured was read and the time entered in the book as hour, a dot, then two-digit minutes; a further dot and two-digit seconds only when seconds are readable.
10.55
